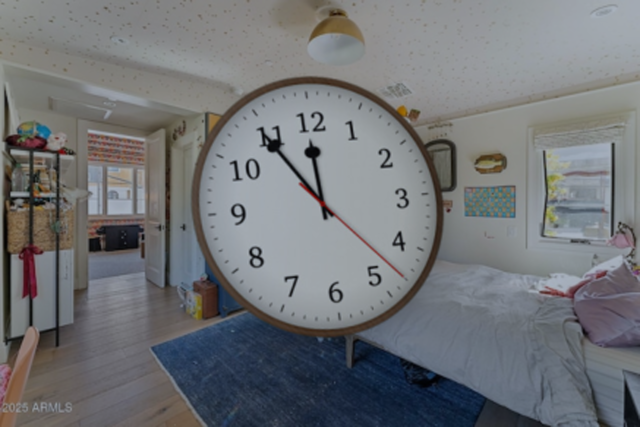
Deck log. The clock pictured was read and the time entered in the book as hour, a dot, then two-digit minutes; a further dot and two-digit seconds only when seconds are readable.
11.54.23
